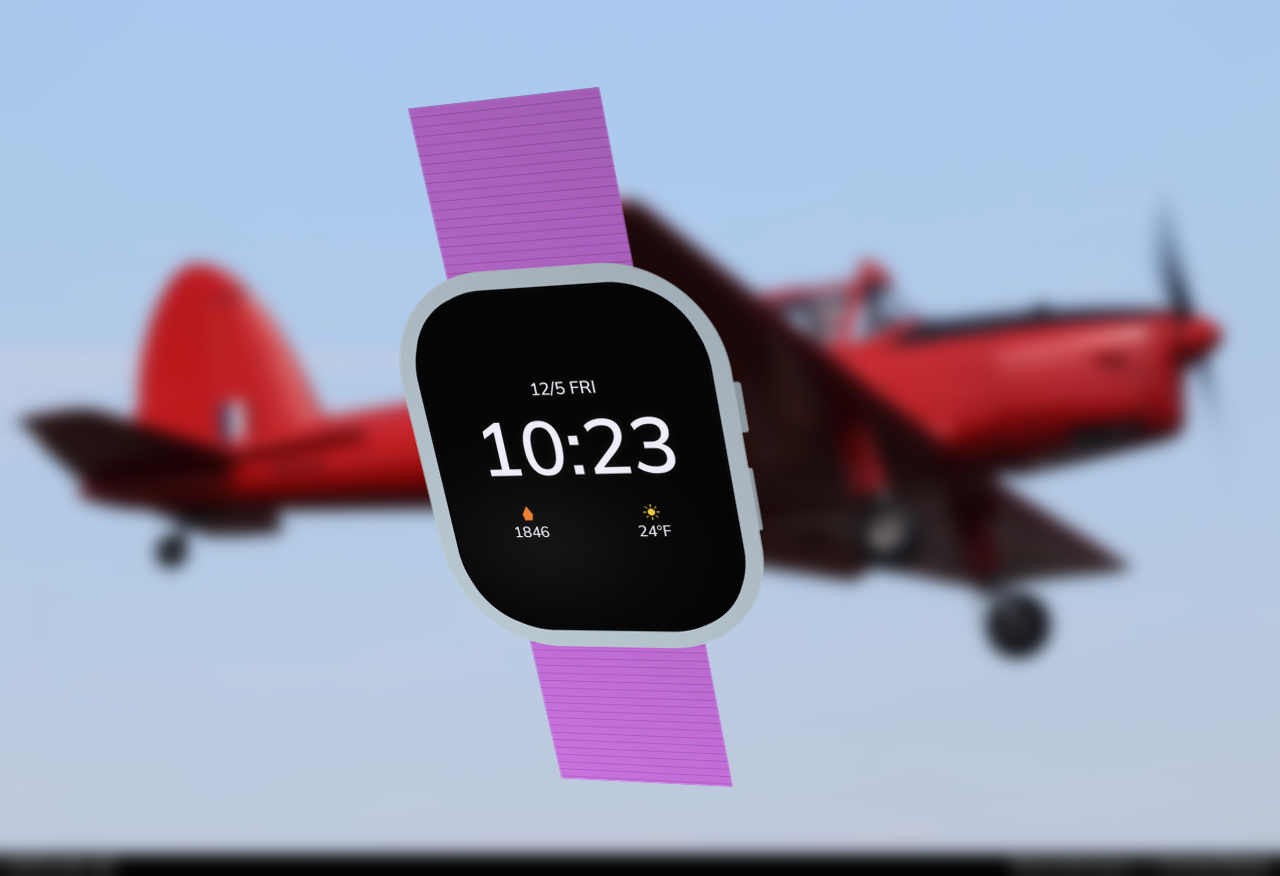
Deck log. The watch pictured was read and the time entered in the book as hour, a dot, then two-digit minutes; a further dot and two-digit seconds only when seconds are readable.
10.23
